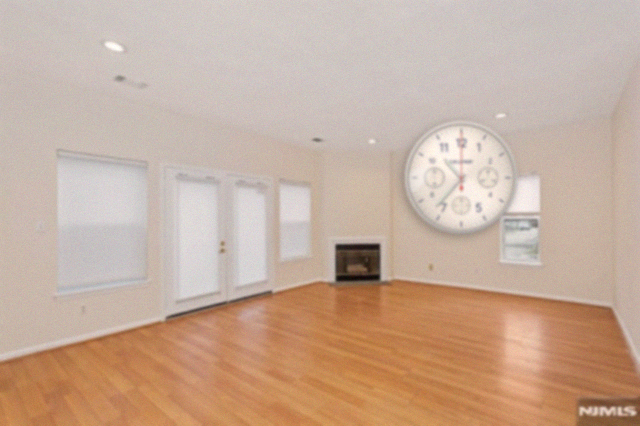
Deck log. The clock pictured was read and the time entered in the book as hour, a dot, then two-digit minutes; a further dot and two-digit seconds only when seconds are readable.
10.37
